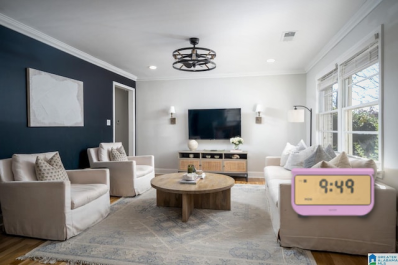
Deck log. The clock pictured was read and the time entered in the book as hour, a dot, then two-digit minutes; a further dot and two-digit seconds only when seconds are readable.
9.49
